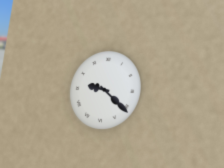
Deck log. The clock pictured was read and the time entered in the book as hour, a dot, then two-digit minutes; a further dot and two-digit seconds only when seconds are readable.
9.21
